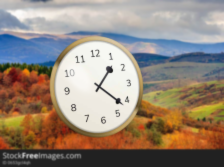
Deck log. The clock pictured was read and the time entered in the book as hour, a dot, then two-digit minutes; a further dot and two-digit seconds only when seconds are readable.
1.22
